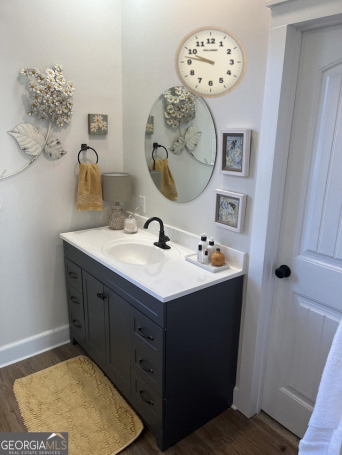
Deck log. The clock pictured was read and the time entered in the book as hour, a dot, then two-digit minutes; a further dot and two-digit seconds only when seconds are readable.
9.47
